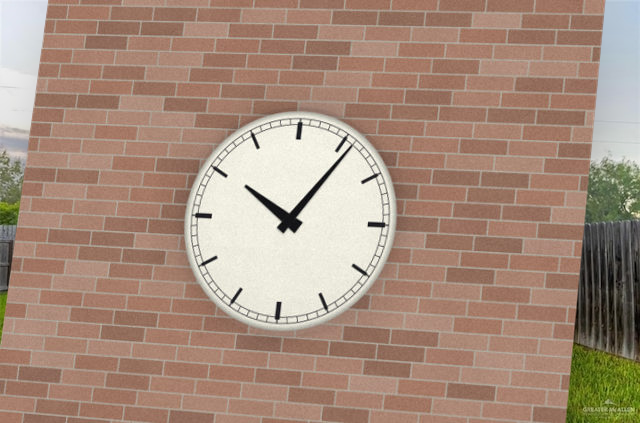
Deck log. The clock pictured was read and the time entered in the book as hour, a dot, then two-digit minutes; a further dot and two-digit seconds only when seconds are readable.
10.06
